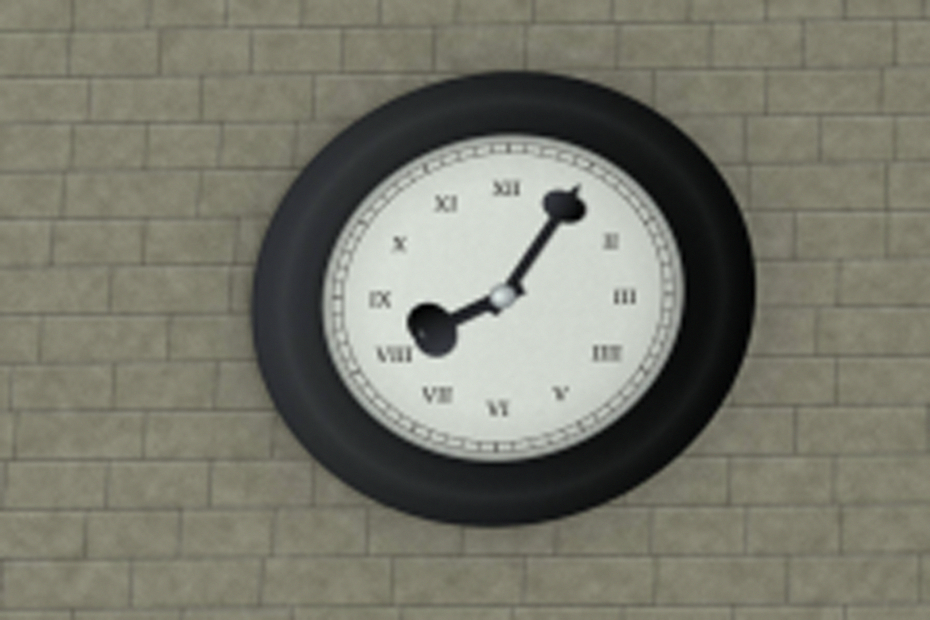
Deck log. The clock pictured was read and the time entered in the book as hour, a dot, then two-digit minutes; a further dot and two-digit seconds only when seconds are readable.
8.05
